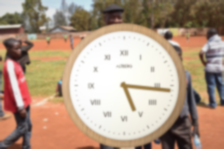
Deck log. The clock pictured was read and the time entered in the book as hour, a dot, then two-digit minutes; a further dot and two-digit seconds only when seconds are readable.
5.16
